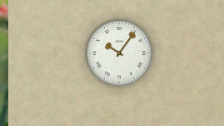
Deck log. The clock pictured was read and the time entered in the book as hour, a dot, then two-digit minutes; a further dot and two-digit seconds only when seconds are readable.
10.06
